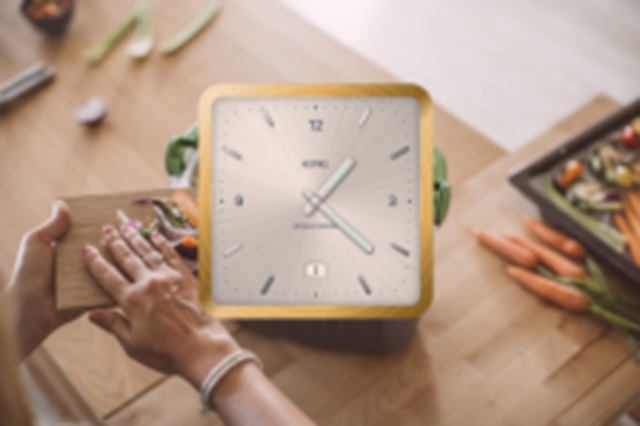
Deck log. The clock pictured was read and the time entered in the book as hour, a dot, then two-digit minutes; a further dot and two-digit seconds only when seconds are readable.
1.22
